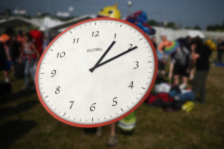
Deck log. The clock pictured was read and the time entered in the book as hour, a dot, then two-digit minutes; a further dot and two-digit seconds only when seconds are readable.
1.11
